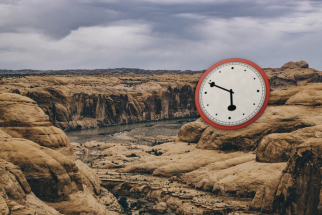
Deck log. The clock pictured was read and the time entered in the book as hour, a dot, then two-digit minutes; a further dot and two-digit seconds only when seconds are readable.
5.49
